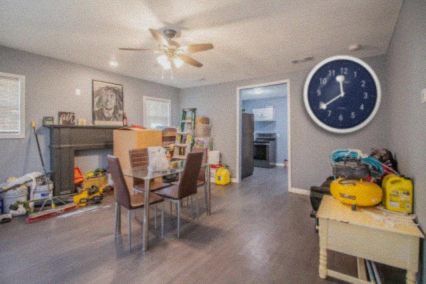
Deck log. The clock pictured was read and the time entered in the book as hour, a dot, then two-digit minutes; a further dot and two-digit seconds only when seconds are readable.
11.39
